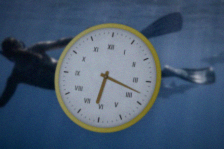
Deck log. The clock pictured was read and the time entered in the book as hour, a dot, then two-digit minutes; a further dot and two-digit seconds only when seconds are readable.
6.18
